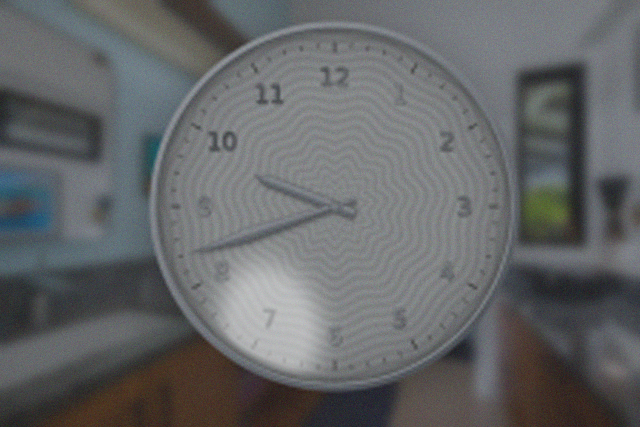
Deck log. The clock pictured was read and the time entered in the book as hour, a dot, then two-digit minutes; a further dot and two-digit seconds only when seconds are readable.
9.42
